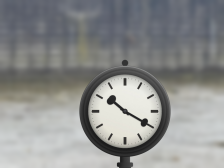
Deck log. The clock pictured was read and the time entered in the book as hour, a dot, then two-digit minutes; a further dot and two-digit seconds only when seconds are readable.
10.20
